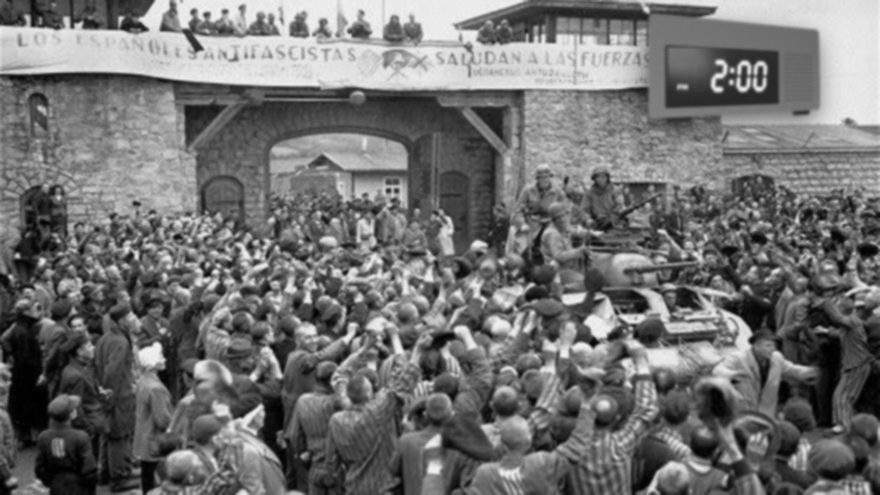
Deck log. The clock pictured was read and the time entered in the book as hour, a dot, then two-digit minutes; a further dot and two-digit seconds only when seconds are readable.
2.00
